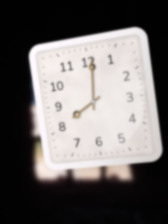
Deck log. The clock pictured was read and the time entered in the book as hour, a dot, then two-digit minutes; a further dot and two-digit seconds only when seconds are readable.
8.01
